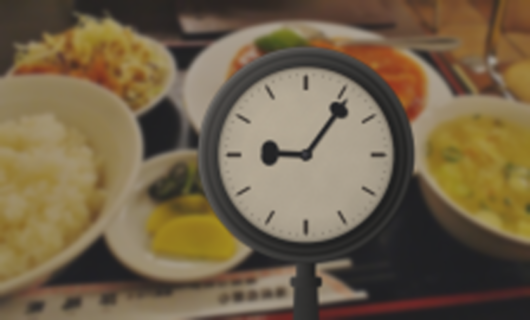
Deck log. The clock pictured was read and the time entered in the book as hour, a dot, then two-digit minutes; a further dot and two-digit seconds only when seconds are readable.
9.06
